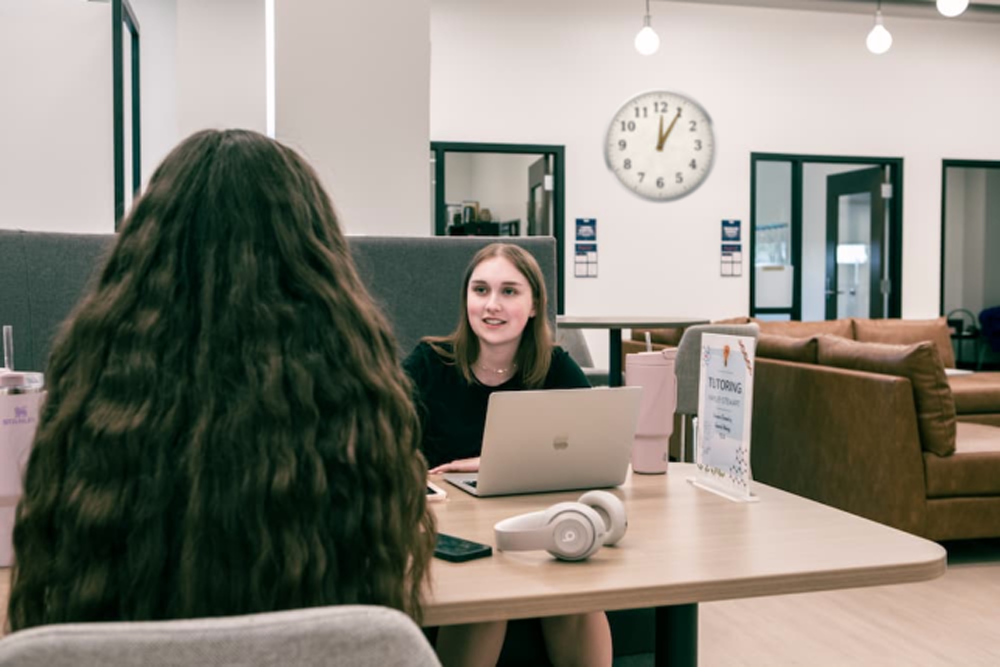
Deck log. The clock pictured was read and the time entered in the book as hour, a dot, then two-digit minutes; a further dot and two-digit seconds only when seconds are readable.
12.05
